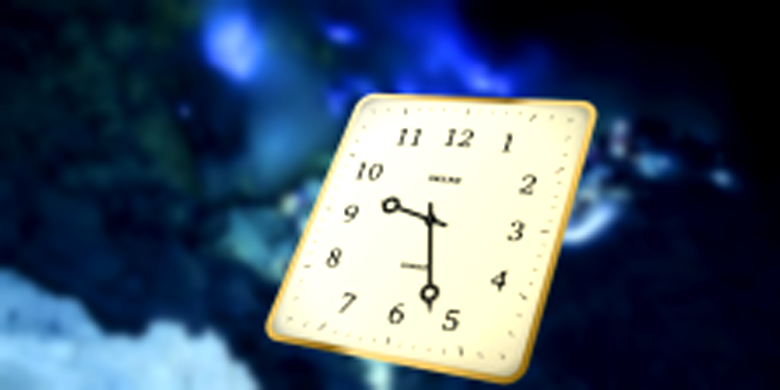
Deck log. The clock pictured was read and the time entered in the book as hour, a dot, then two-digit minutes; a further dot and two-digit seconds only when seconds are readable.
9.27
